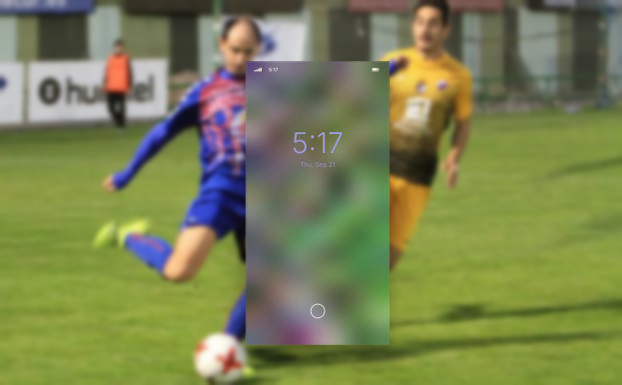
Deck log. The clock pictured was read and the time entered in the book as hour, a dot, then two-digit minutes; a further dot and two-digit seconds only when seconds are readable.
5.17
